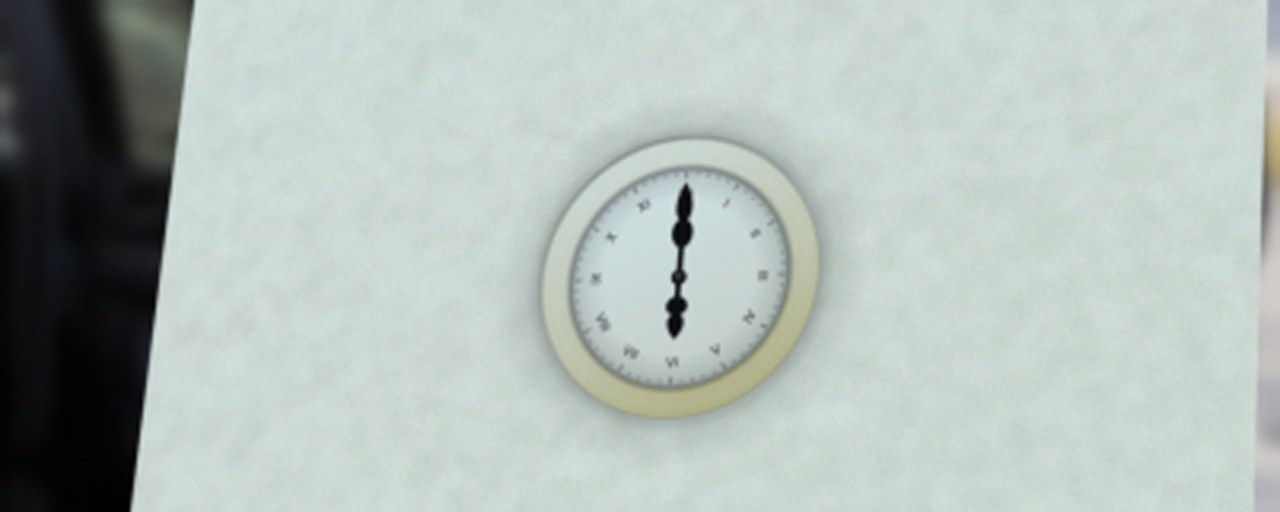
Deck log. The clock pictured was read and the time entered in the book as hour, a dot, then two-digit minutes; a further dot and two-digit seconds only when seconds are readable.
6.00
